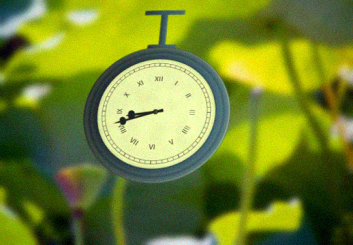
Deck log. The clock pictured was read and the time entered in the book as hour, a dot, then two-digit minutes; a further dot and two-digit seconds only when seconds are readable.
8.42
